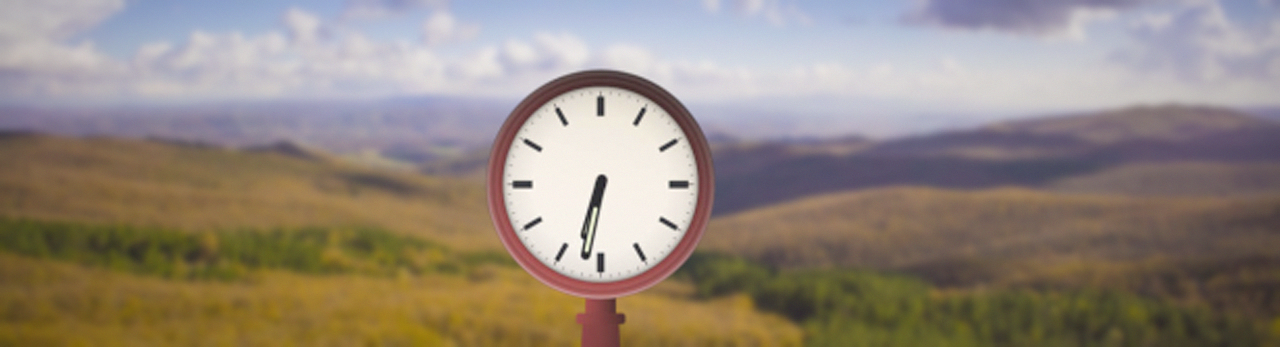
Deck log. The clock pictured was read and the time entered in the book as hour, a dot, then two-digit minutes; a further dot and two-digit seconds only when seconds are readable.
6.32
